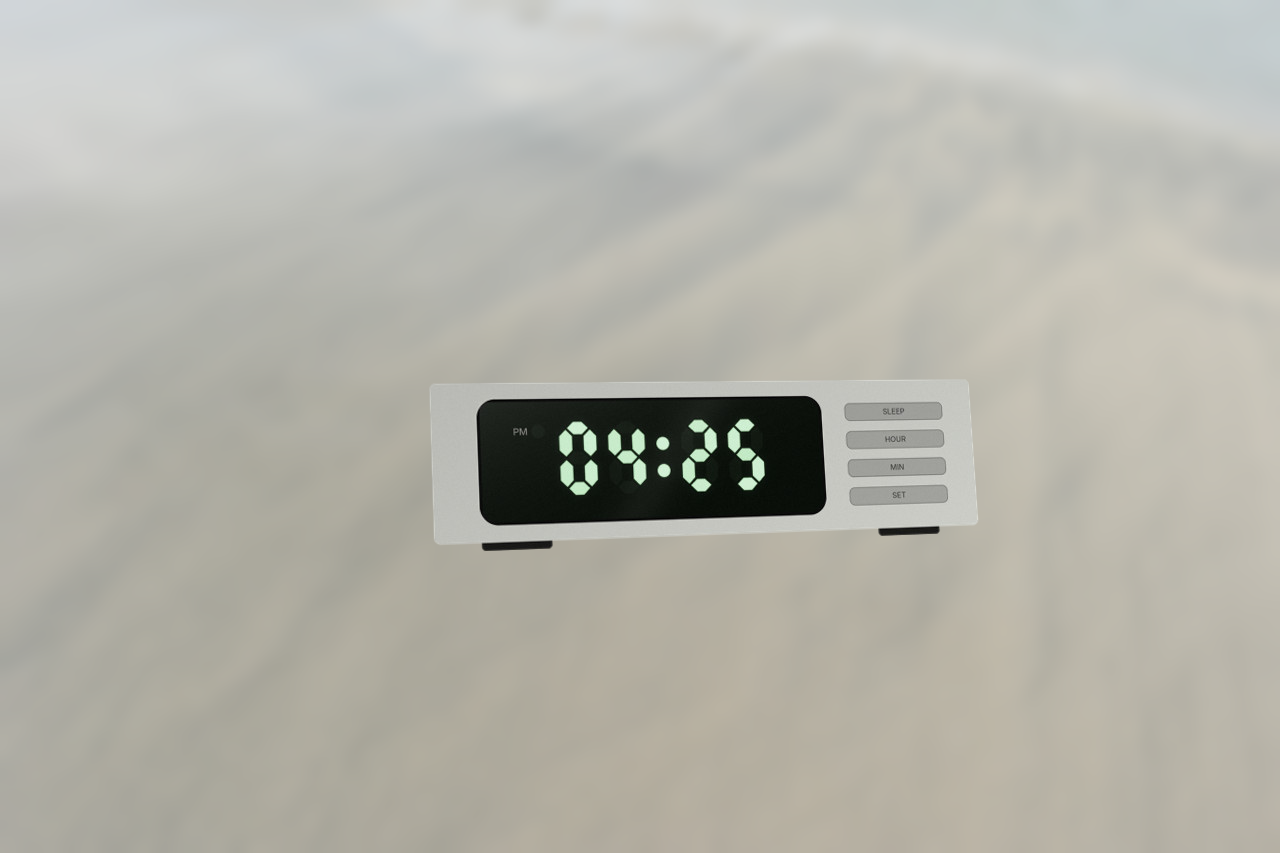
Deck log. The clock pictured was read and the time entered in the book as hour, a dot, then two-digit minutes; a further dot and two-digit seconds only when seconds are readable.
4.25
